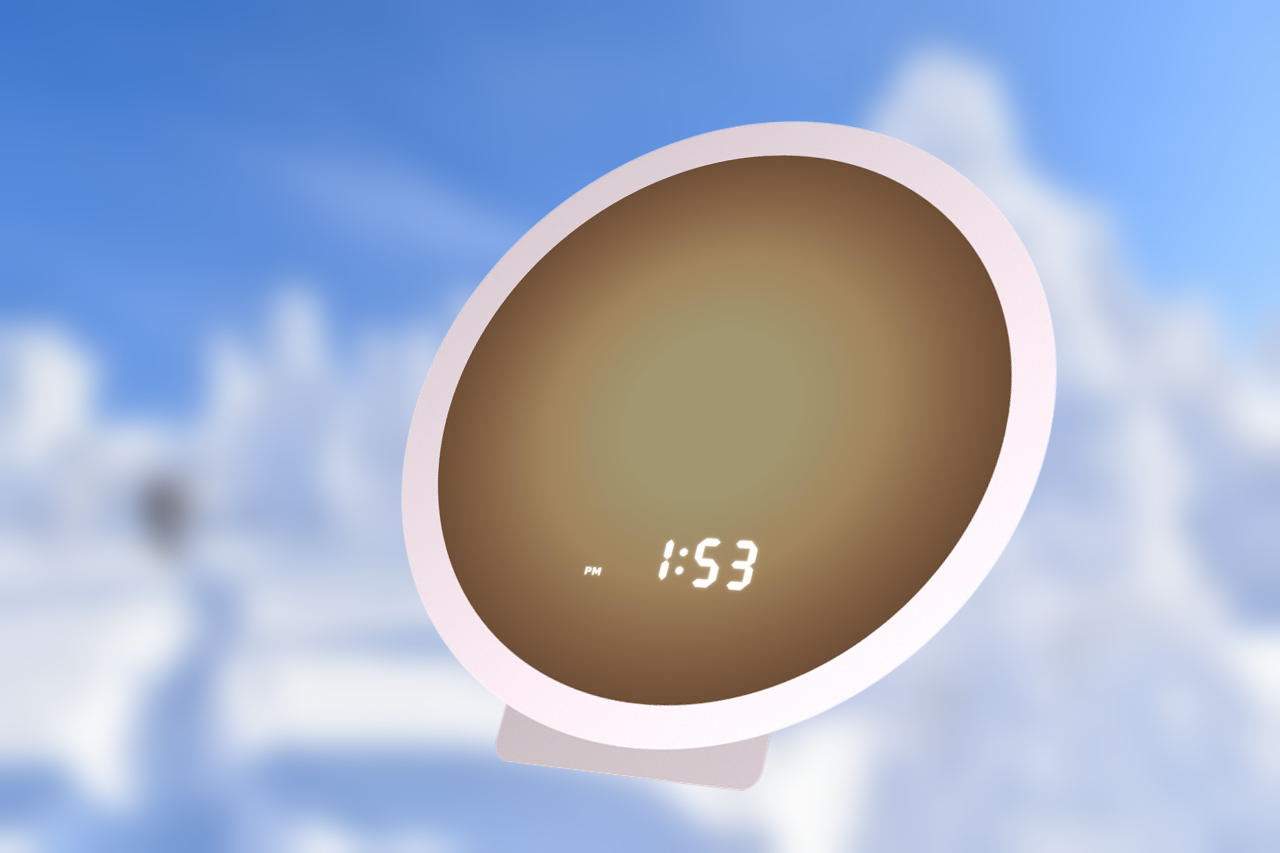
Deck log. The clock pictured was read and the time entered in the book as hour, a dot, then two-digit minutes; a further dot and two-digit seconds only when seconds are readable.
1.53
